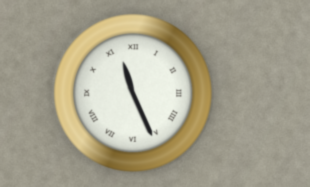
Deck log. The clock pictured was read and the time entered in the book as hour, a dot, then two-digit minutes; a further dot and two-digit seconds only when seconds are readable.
11.26
